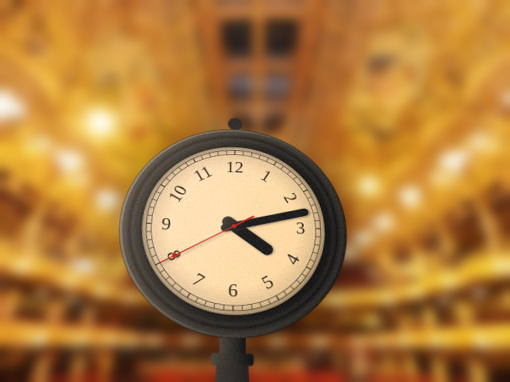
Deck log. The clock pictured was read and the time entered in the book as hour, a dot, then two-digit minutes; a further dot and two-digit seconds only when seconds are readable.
4.12.40
